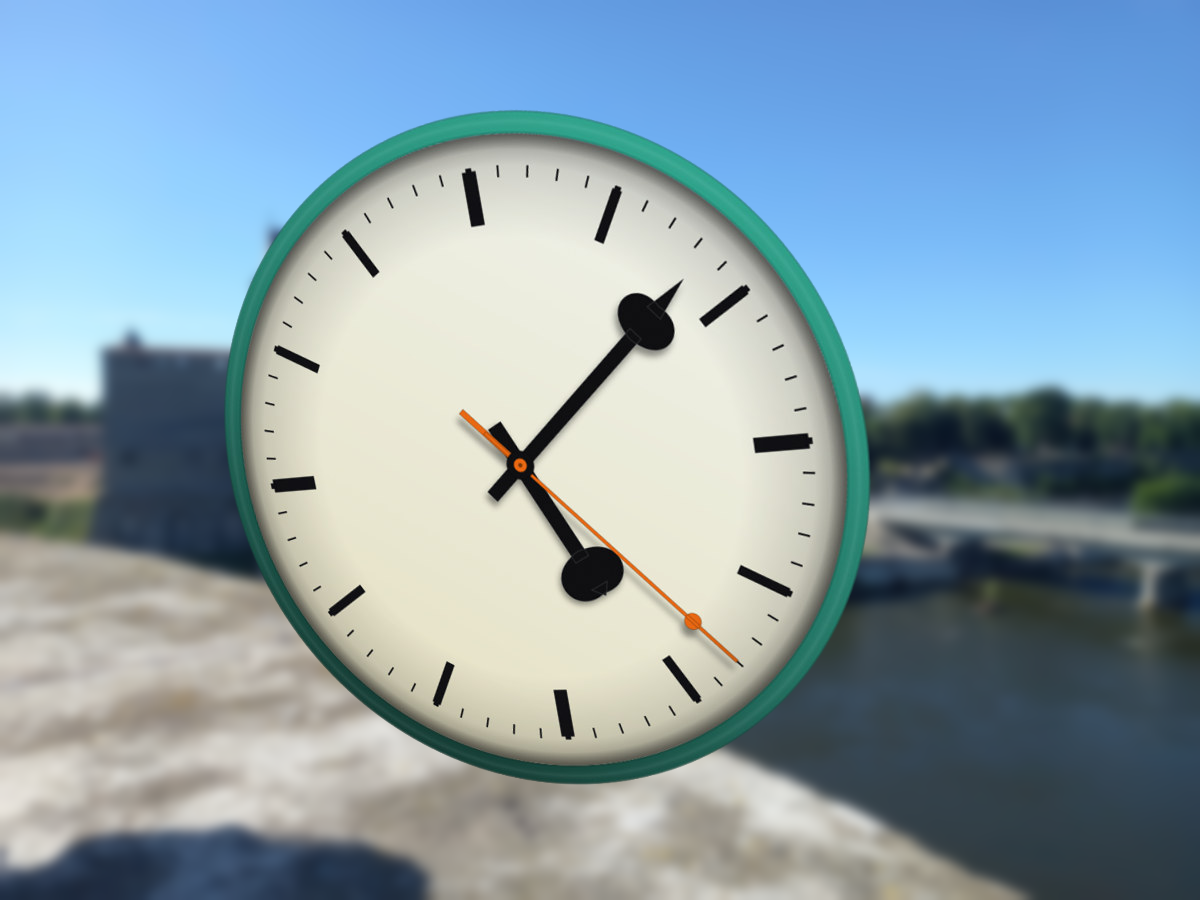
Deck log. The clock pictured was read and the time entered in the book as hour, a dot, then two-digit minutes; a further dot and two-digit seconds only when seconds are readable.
5.08.23
